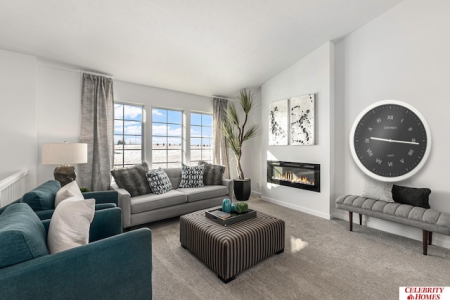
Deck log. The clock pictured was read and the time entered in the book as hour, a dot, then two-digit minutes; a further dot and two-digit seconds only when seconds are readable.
9.16
